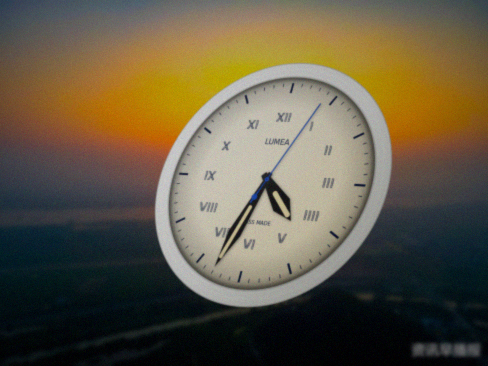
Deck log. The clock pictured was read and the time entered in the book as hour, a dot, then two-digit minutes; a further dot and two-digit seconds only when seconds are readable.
4.33.04
